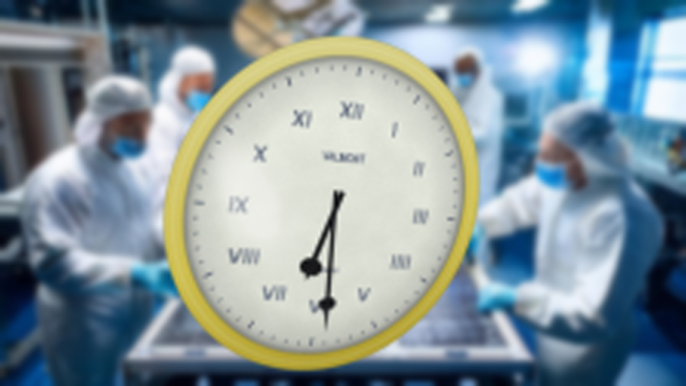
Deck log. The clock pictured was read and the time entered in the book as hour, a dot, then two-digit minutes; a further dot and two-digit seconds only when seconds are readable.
6.29
